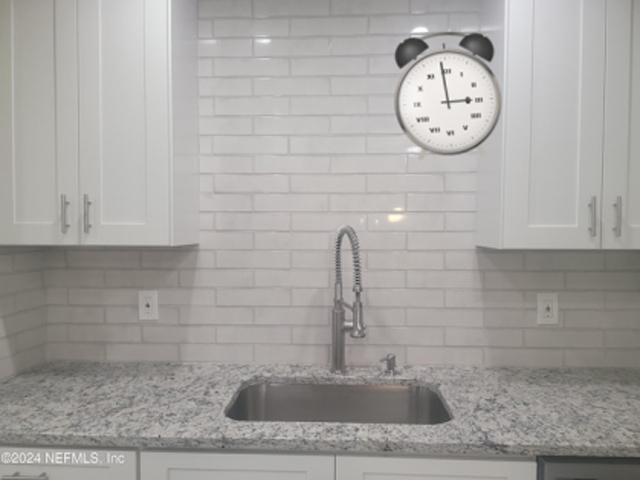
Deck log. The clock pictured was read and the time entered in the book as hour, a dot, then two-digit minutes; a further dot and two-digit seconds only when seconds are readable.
2.59
